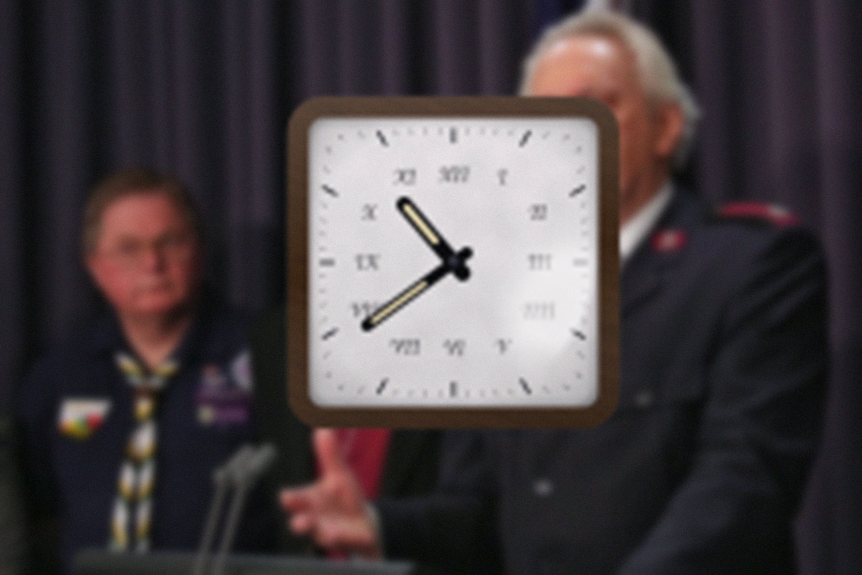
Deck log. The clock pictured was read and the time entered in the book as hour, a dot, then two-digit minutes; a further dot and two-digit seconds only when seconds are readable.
10.39
